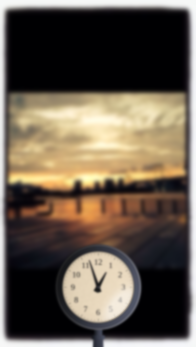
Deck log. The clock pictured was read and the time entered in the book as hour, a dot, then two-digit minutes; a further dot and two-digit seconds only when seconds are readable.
12.57
